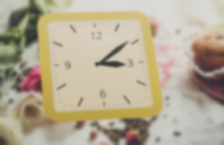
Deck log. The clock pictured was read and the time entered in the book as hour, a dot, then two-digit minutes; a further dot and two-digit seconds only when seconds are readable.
3.09
